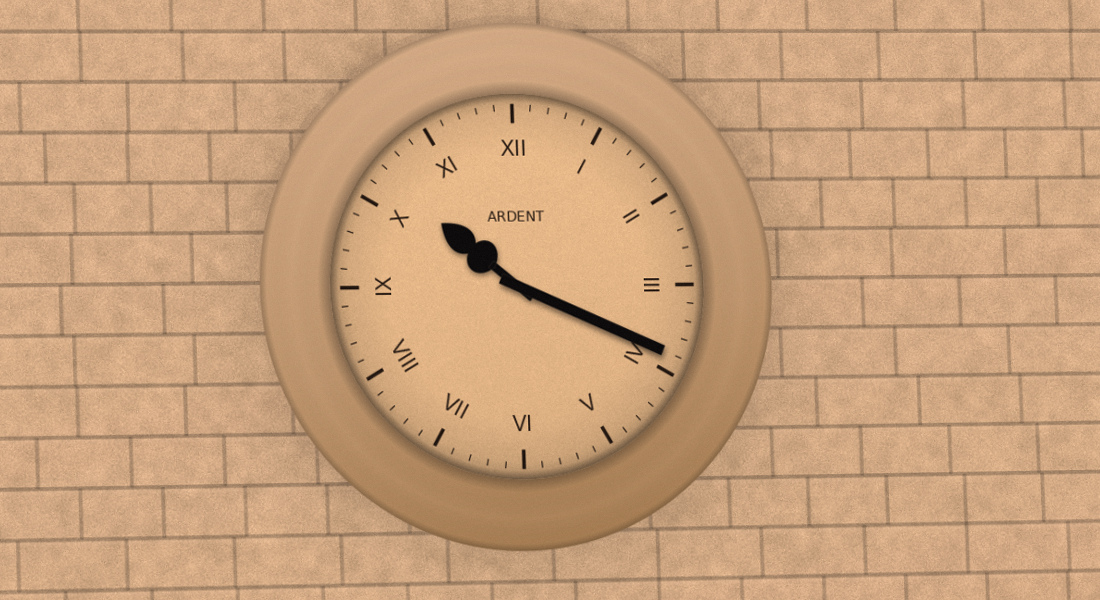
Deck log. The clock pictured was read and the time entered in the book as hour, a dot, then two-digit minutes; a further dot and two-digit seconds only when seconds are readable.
10.19
